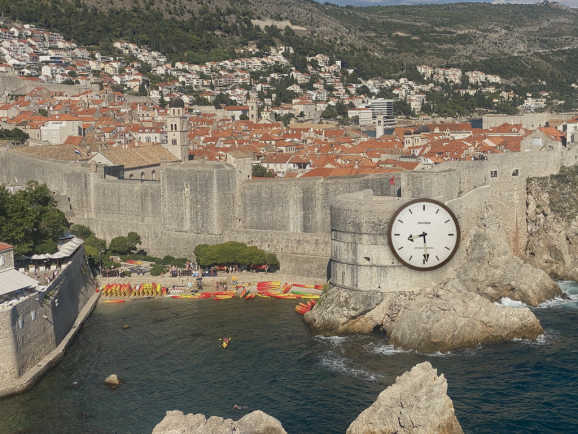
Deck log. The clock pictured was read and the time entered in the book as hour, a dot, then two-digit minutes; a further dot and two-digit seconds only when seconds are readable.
8.29
